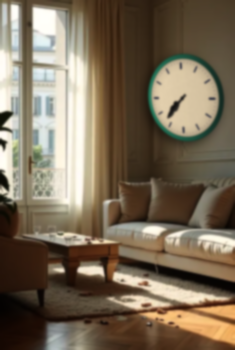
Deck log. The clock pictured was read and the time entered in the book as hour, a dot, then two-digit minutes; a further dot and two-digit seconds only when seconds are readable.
7.37
